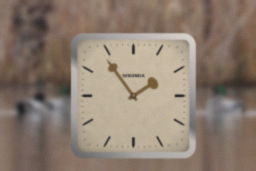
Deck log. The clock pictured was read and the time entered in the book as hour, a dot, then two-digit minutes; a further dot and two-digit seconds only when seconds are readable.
1.54
